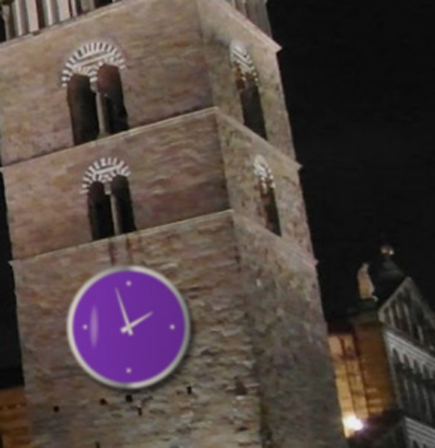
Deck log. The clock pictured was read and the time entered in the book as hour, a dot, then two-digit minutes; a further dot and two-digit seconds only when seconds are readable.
1.57
